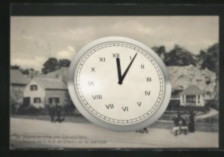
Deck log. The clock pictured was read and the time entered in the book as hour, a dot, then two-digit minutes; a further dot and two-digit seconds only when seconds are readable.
12.06
